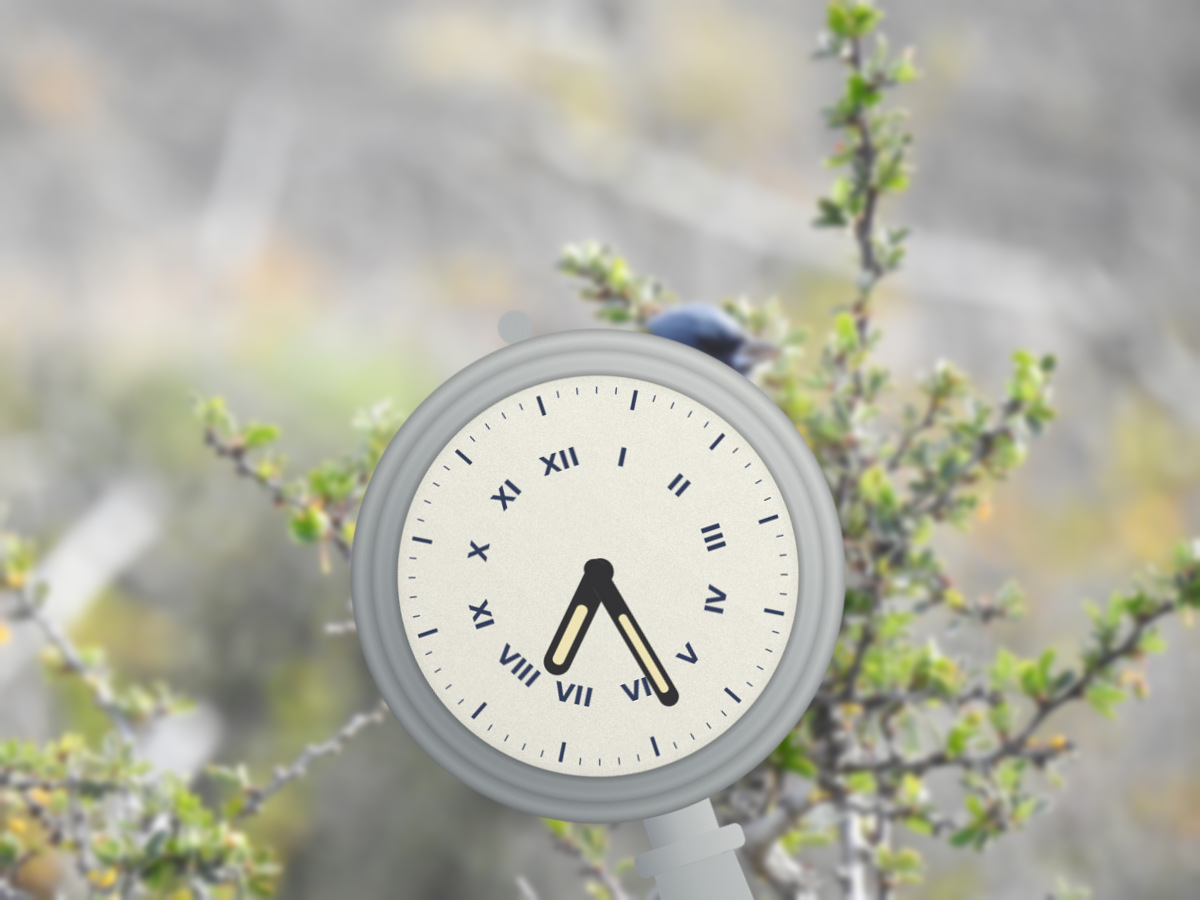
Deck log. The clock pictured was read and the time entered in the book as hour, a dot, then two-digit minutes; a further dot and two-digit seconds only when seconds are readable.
7.28
